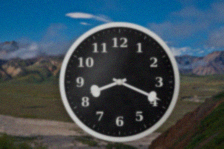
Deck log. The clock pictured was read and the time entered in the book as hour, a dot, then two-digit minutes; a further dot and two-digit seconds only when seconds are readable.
8.19
